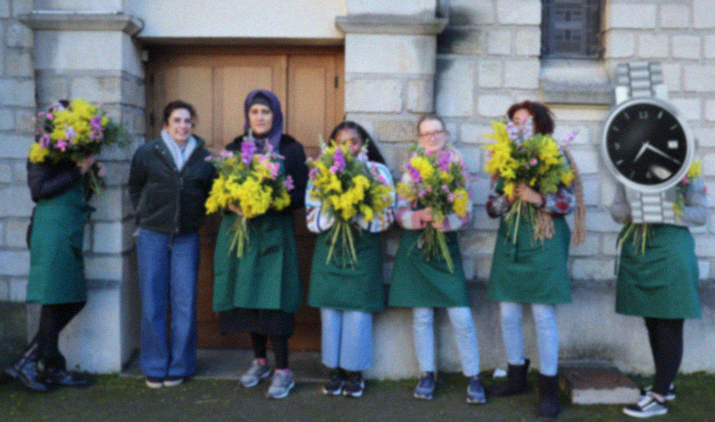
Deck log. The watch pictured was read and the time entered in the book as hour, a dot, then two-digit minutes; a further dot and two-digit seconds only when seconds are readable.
7.20
